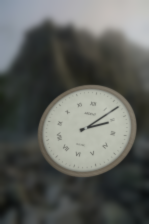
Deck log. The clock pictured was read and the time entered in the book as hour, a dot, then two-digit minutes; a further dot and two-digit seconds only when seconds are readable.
2.07
